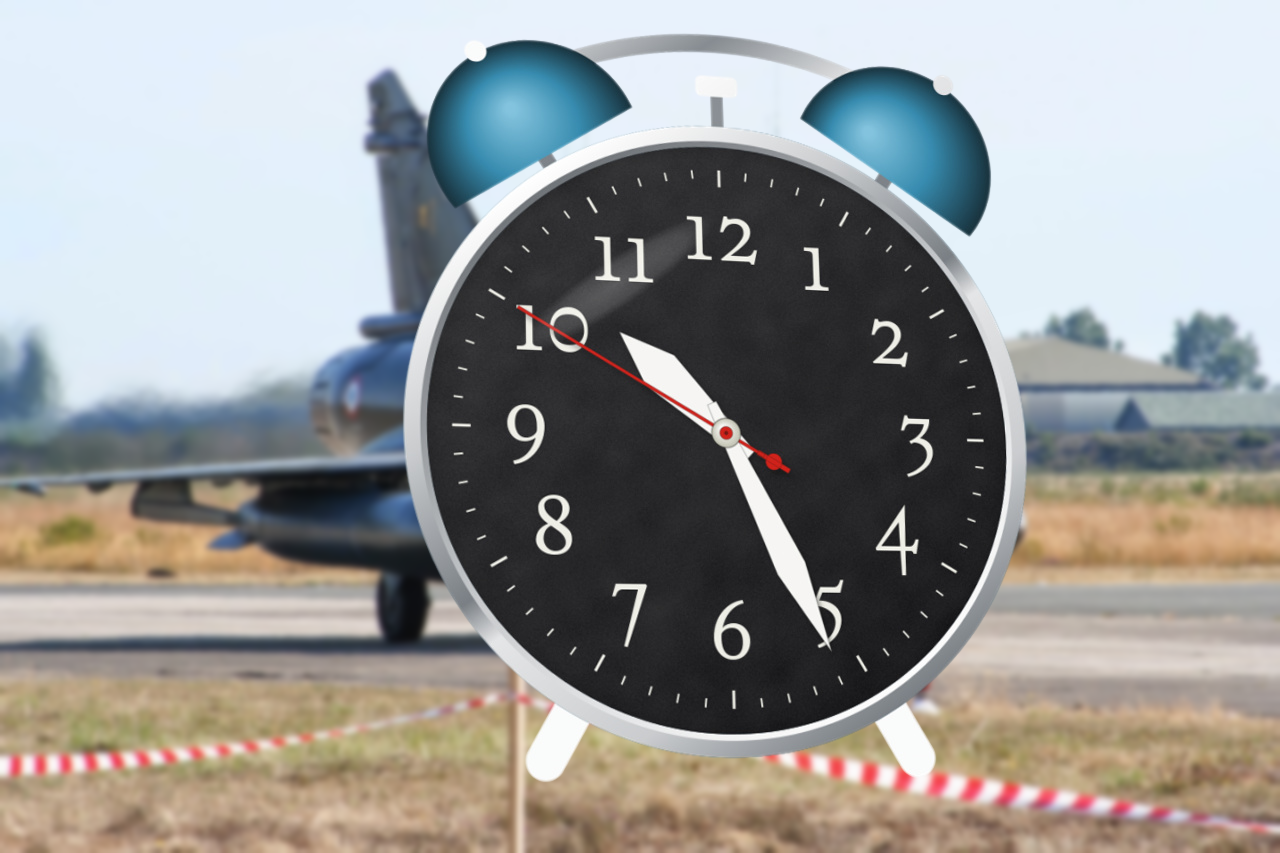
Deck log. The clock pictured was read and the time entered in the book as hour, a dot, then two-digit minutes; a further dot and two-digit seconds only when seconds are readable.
10.25.50
